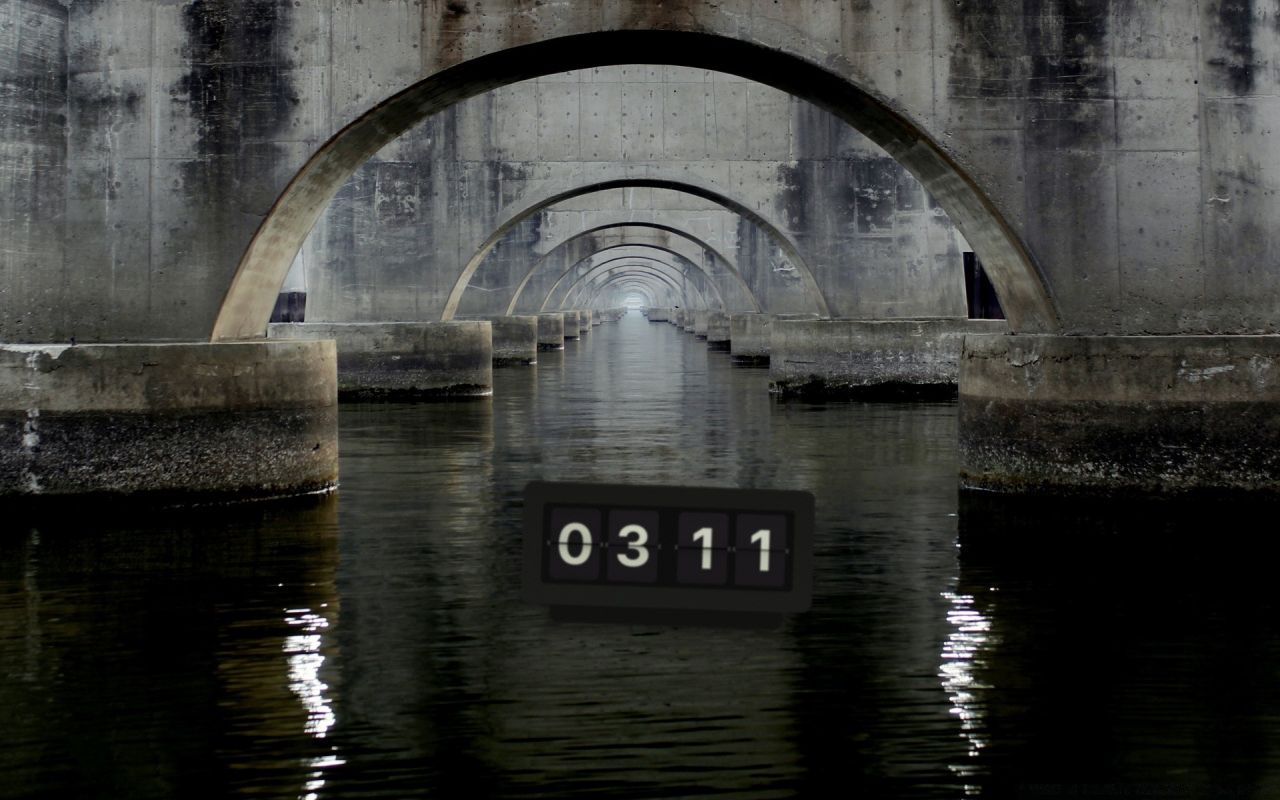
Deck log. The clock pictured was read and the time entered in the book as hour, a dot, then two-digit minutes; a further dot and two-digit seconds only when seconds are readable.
3.11
